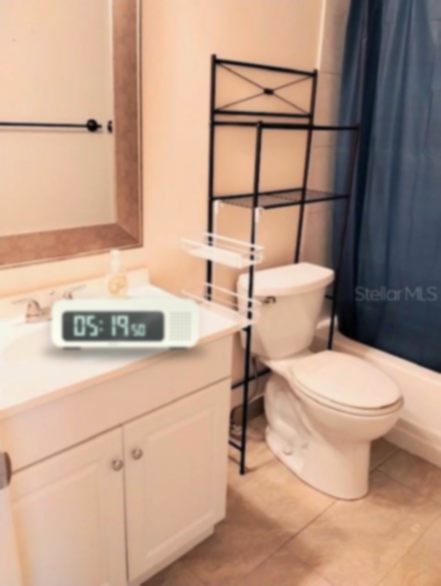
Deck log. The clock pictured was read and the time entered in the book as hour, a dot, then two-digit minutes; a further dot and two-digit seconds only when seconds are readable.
5.19
